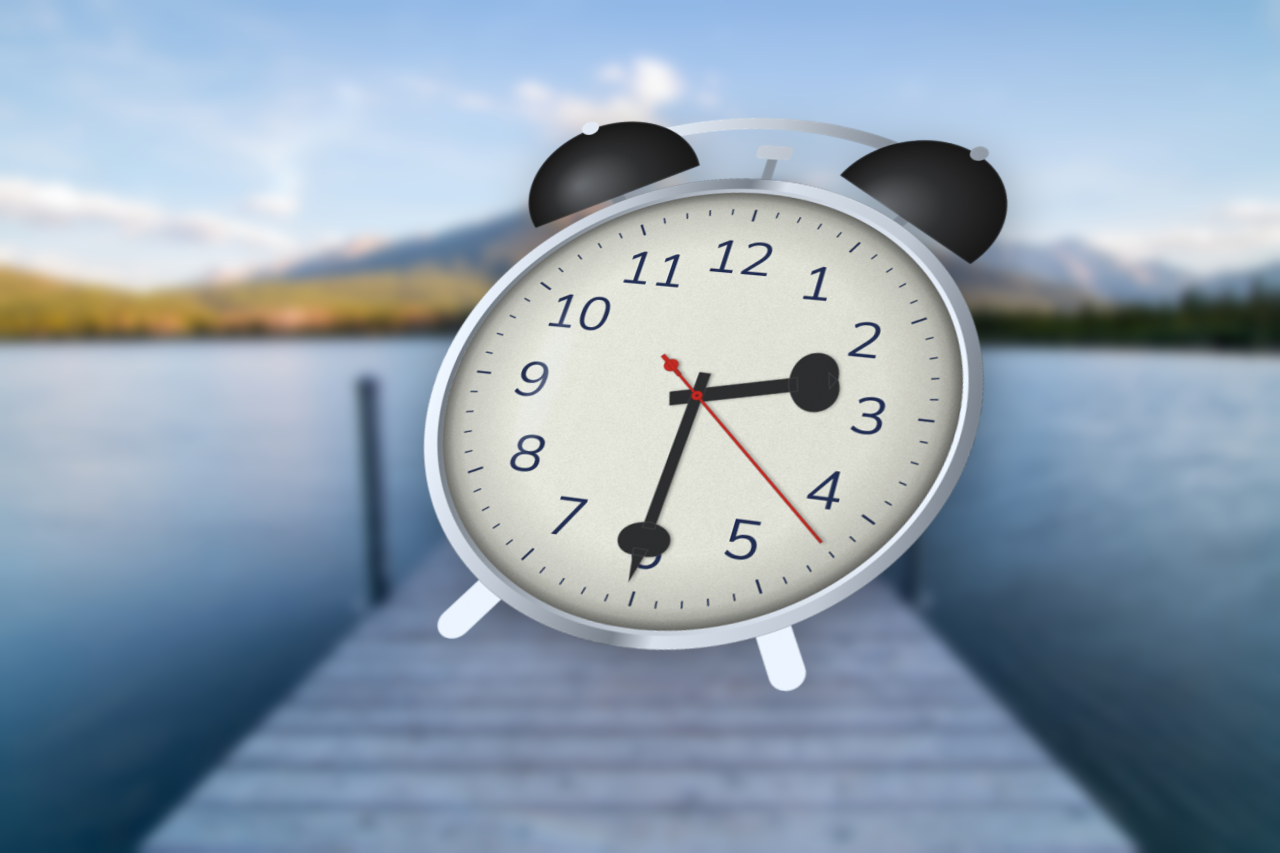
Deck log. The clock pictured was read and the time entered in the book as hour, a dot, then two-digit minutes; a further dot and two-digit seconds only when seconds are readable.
2.30.22
